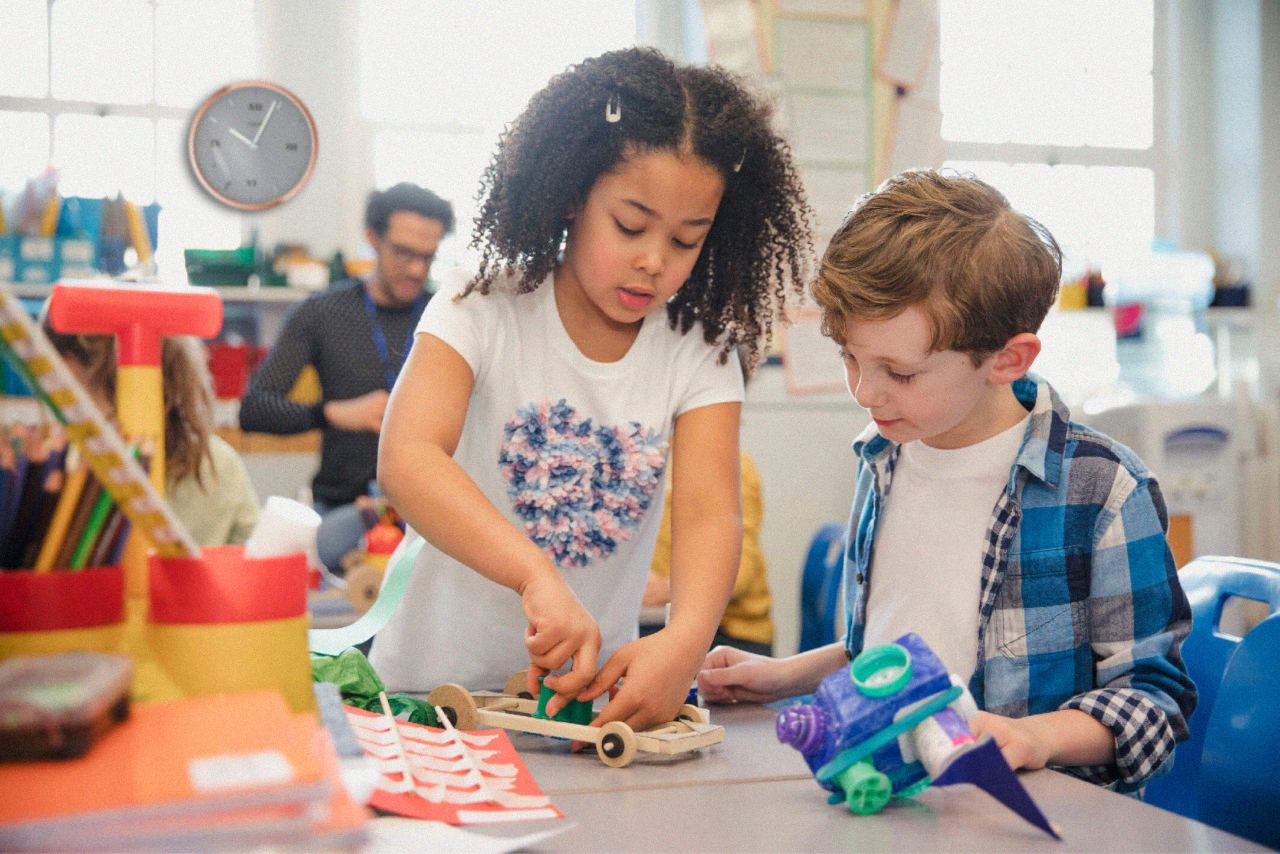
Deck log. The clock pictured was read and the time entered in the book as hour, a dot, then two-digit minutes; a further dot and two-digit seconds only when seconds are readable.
10.04
